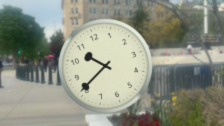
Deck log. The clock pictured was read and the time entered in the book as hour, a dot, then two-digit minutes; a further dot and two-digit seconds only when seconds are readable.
10.41
